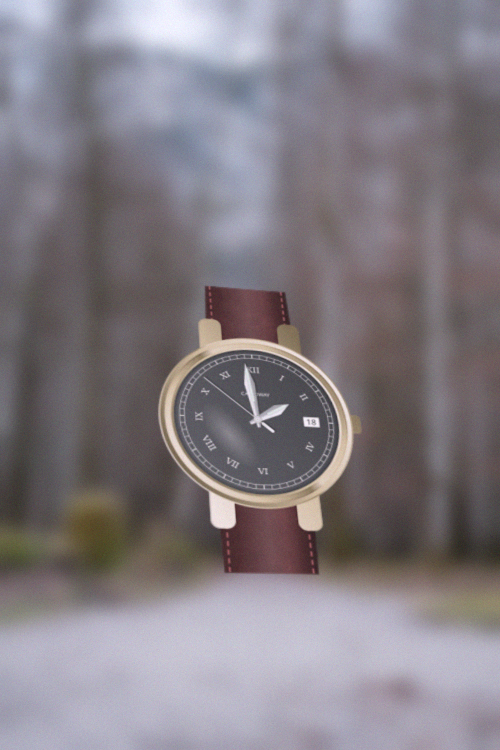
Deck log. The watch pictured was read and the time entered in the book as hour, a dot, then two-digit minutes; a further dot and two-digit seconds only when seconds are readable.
1.58.52
